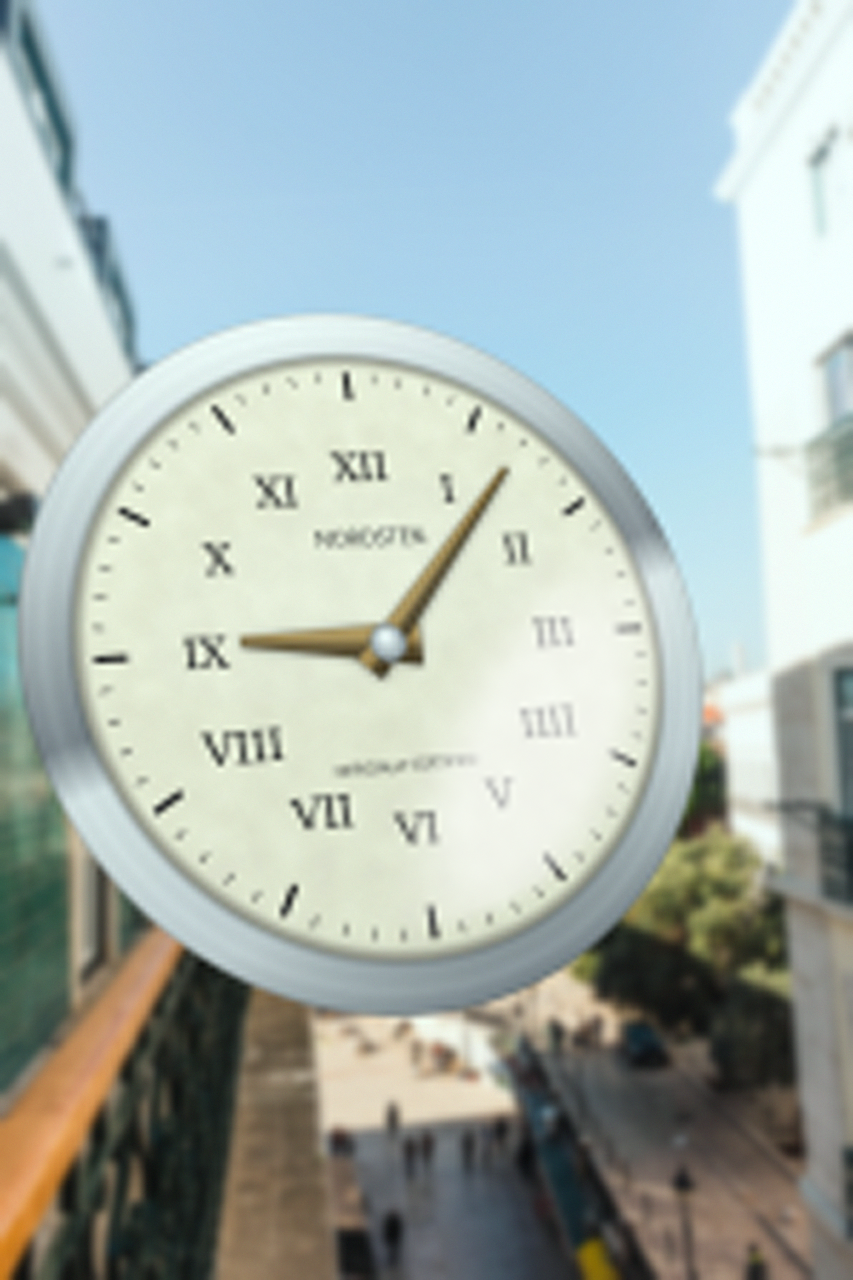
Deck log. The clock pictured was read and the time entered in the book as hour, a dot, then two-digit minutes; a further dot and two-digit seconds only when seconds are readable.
9.07
